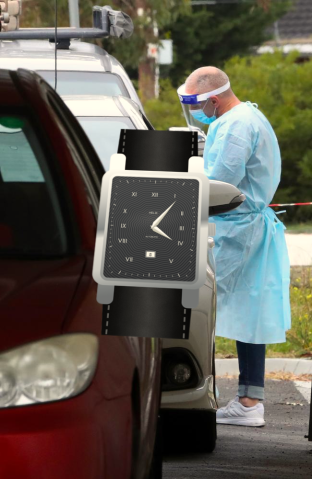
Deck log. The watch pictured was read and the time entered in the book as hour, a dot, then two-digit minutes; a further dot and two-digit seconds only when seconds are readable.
4.06
